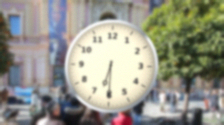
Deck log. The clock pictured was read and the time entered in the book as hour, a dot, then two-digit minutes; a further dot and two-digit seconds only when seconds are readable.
6.30
